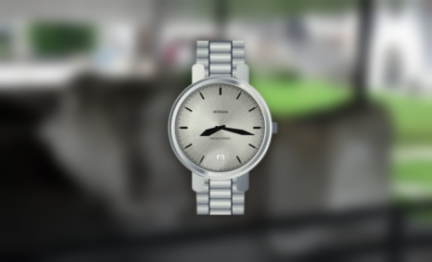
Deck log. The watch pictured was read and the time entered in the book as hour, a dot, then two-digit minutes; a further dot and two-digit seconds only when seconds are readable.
8.17
